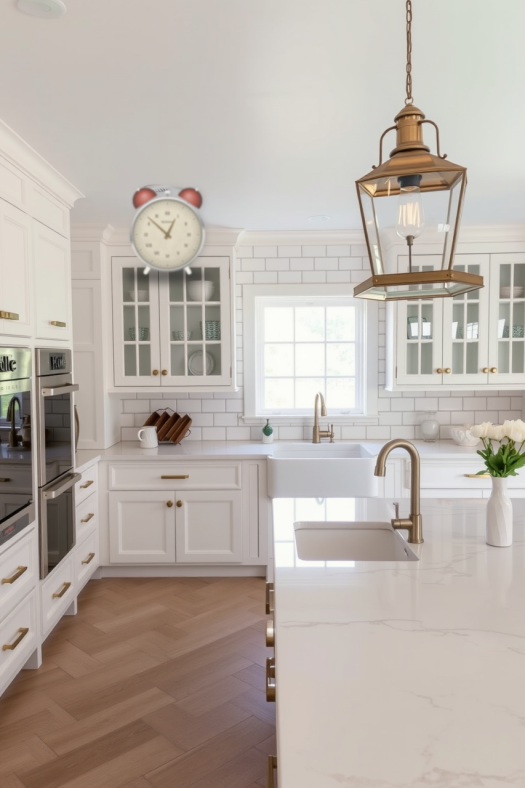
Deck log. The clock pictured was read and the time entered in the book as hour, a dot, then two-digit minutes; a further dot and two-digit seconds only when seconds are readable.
12.52
